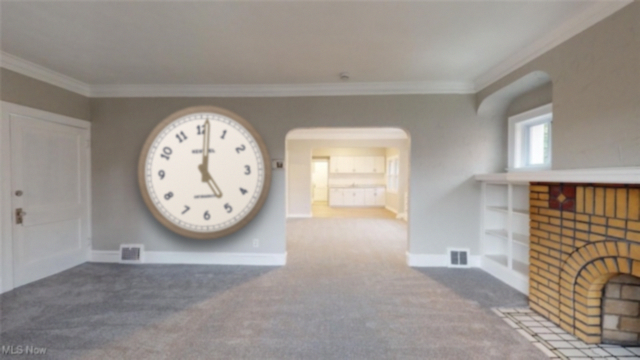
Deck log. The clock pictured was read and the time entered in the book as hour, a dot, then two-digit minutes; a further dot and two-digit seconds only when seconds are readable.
5.01
